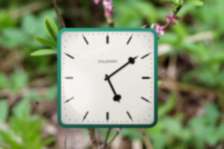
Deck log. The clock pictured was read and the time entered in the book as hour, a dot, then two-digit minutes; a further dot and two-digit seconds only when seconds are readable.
5.09
